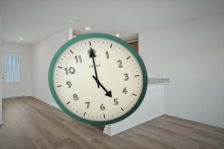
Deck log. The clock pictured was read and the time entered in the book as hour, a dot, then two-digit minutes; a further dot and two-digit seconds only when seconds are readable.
5.00
